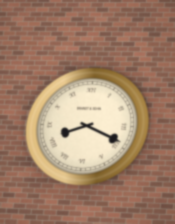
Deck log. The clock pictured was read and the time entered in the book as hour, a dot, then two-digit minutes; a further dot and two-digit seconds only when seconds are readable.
8.19
